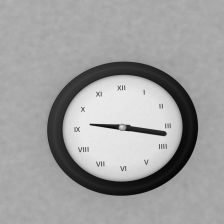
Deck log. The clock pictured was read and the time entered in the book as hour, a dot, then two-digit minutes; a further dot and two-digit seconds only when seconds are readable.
9.17
